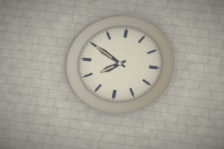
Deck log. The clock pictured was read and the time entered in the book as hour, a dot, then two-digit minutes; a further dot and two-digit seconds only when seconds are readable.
7.50
